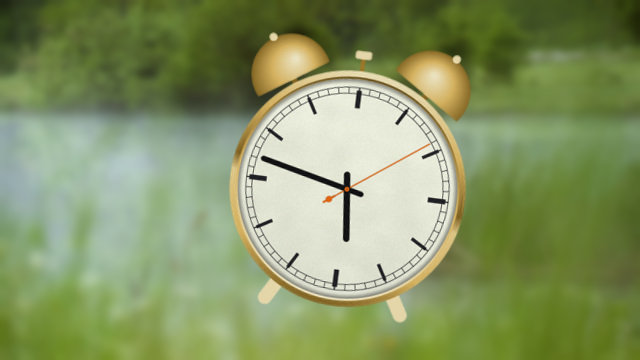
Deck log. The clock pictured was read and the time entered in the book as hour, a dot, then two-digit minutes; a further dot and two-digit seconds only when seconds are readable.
5.47.09
